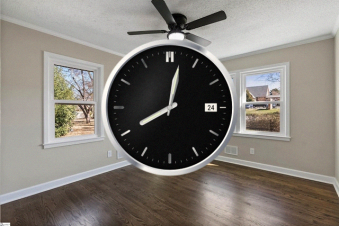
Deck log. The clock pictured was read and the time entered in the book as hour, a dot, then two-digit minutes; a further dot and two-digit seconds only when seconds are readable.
8.02
